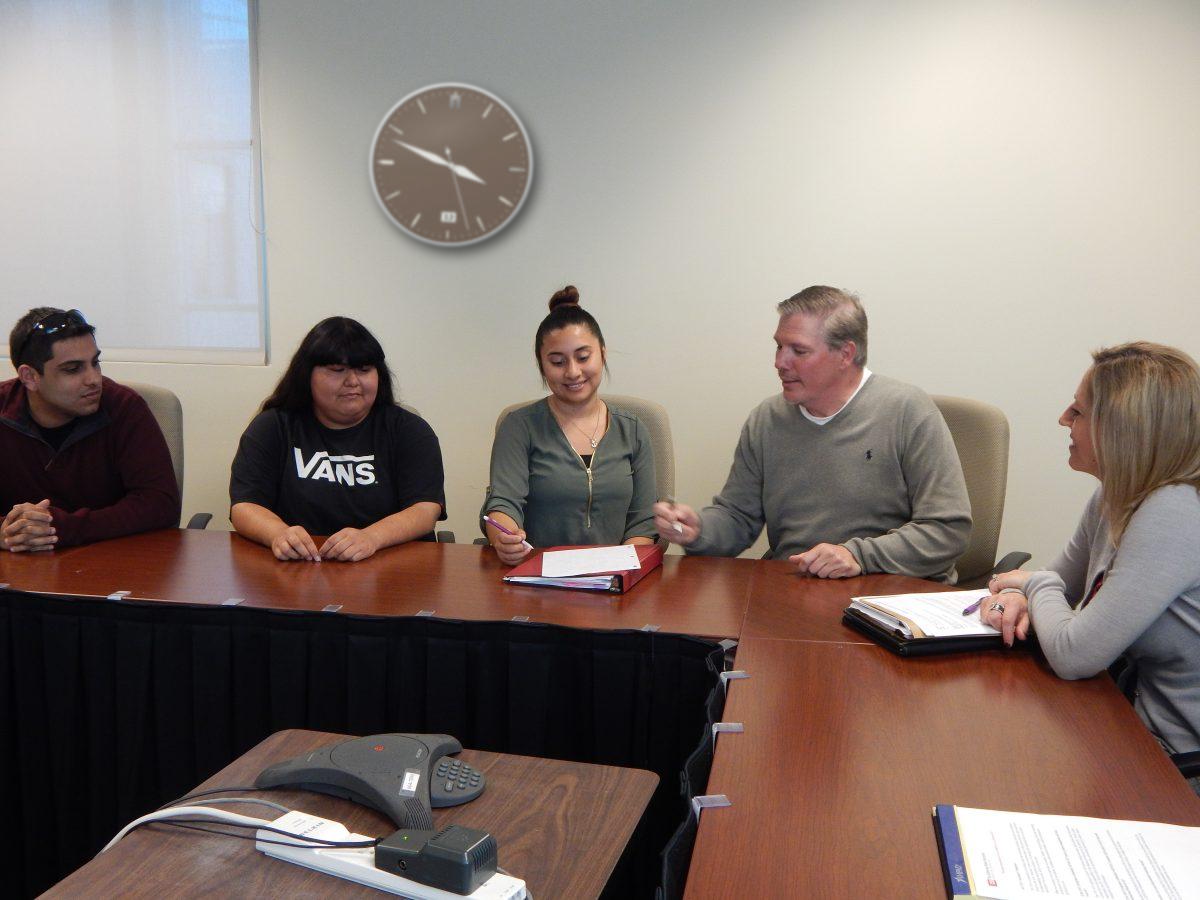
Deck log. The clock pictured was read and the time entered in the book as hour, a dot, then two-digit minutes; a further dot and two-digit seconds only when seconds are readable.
3.48.27
